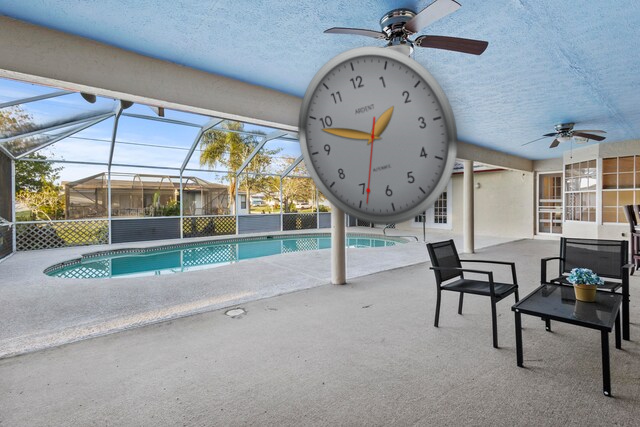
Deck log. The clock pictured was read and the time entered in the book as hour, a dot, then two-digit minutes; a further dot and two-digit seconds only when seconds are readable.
1.48.34
